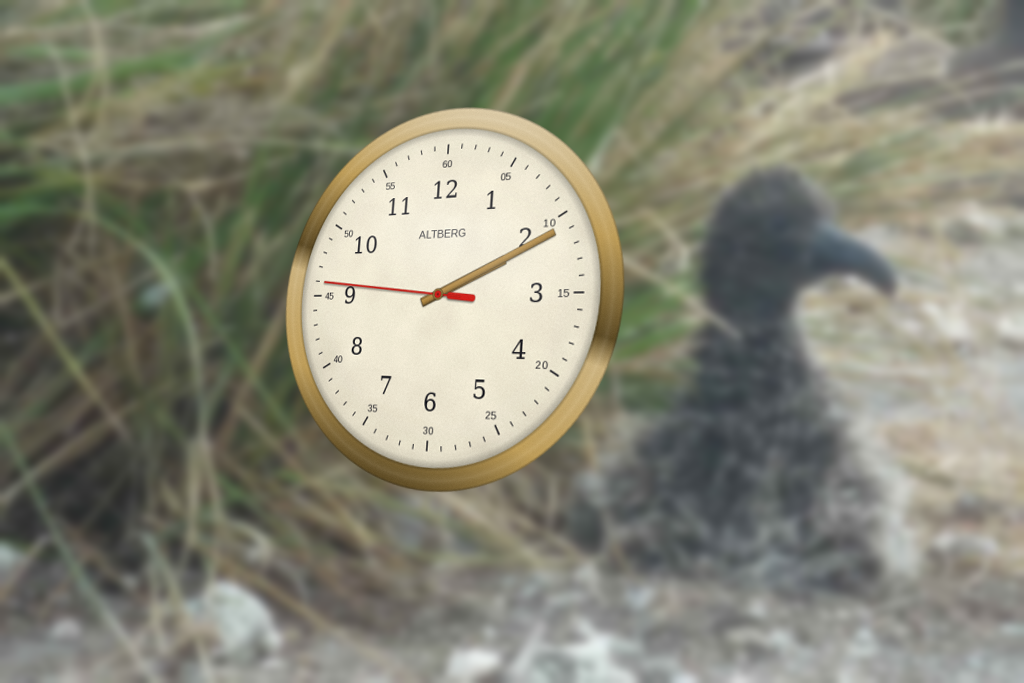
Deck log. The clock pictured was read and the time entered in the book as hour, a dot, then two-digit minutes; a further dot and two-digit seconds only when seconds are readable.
2.10.46
